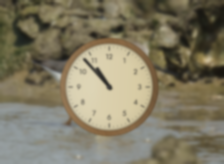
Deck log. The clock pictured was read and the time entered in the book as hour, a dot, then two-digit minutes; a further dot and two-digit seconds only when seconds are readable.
10.53
